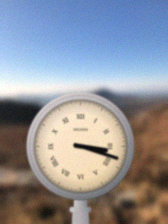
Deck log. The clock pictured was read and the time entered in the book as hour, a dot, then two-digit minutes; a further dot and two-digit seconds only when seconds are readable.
3.18
